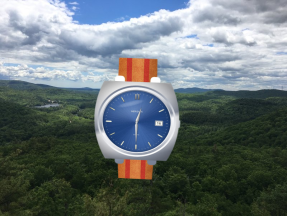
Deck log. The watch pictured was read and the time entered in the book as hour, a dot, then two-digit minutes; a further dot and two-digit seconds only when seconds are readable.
12.30
